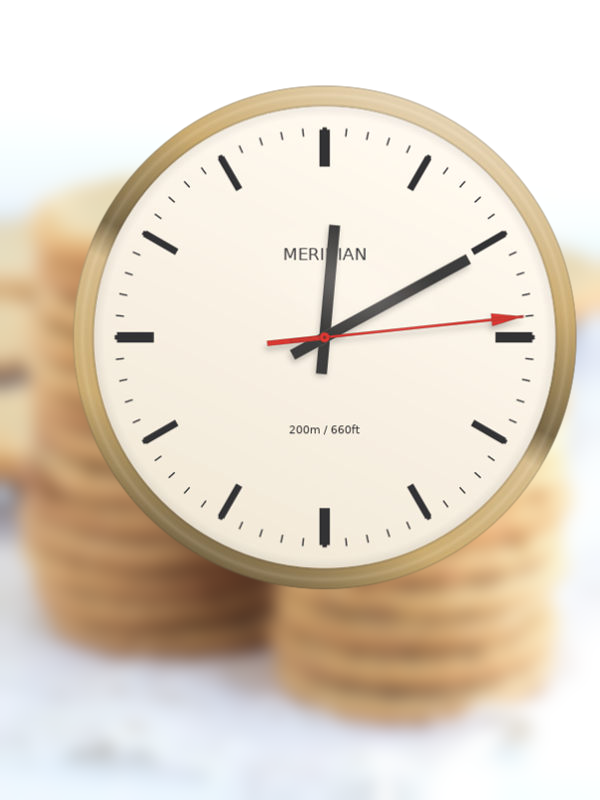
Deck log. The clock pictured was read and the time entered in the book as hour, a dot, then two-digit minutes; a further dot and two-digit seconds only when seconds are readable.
12.10.14
